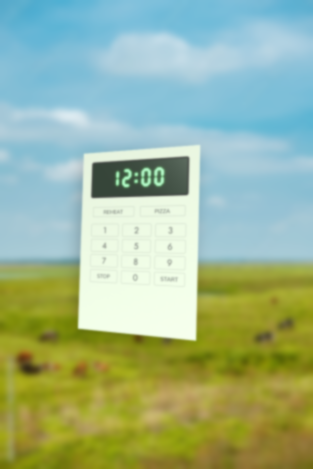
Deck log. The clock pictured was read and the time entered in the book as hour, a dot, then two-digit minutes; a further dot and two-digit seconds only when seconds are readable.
12.00
